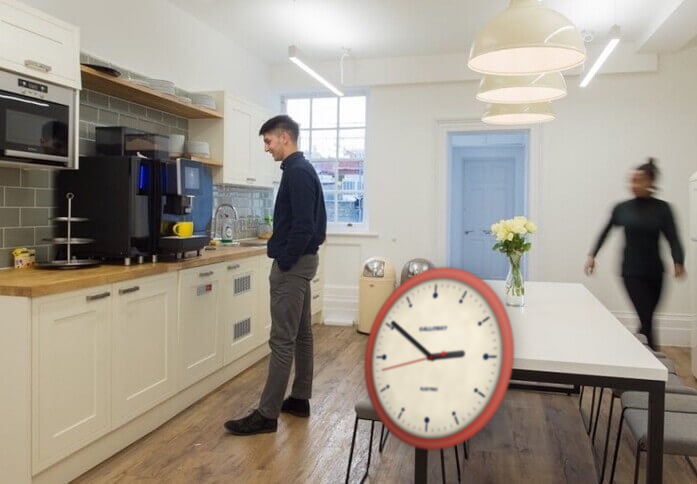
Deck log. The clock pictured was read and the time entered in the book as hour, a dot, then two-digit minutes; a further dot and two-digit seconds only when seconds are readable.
2.50.43
